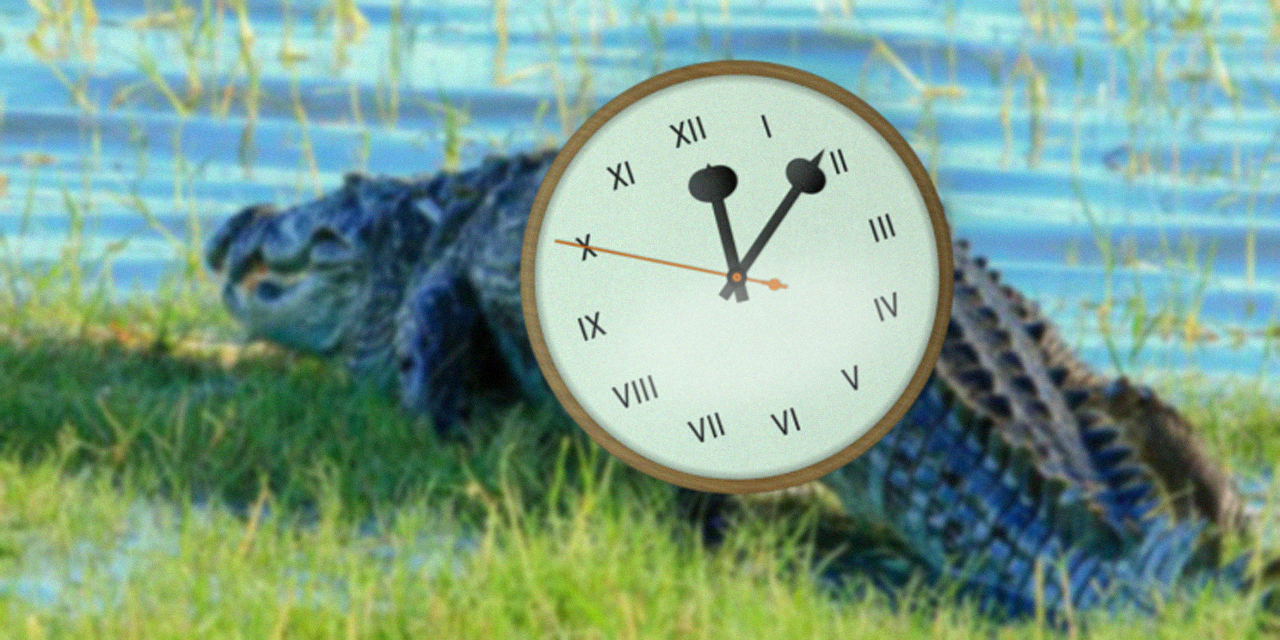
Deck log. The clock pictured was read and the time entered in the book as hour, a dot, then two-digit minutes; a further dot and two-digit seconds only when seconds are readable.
12.08.50
